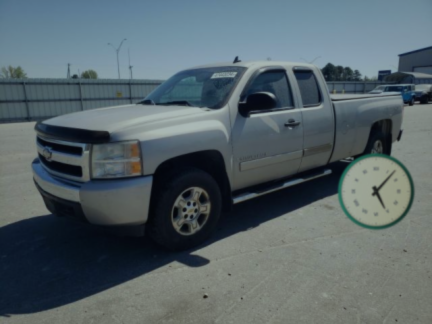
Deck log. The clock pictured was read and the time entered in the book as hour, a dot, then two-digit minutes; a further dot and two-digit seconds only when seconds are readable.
5.07
